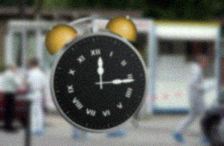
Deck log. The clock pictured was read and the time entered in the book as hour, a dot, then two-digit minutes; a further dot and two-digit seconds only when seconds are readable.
12.16
